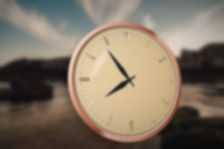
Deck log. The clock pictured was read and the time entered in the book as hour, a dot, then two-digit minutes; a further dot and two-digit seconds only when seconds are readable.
7.54
